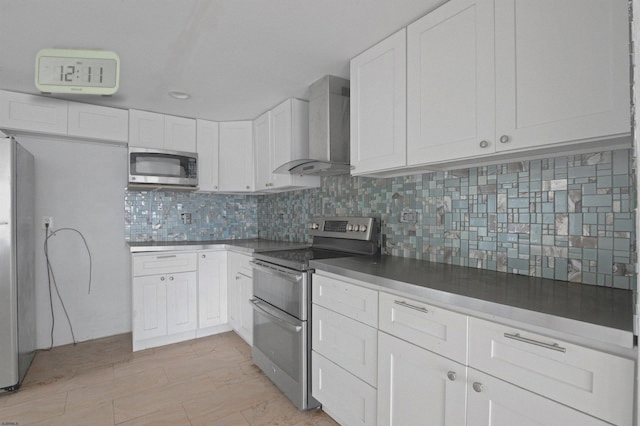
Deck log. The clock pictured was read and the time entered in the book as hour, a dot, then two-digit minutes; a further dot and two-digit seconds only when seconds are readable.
12.11
